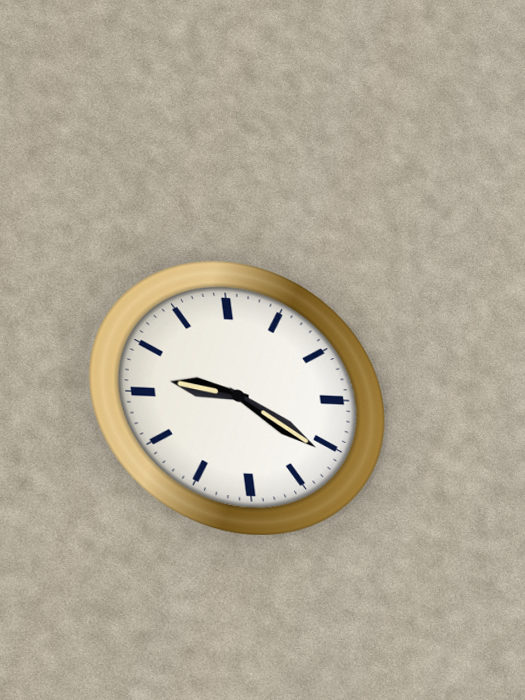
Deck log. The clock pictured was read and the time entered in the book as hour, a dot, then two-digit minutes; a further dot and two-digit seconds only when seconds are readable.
9.21
